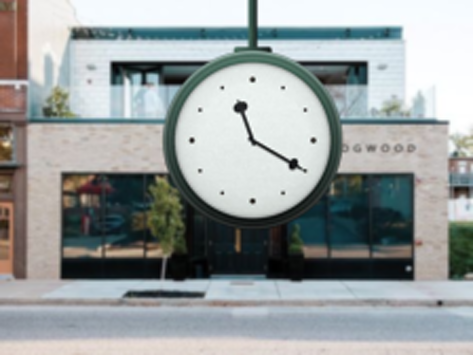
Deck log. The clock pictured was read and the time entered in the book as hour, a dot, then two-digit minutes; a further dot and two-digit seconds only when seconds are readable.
11.20
